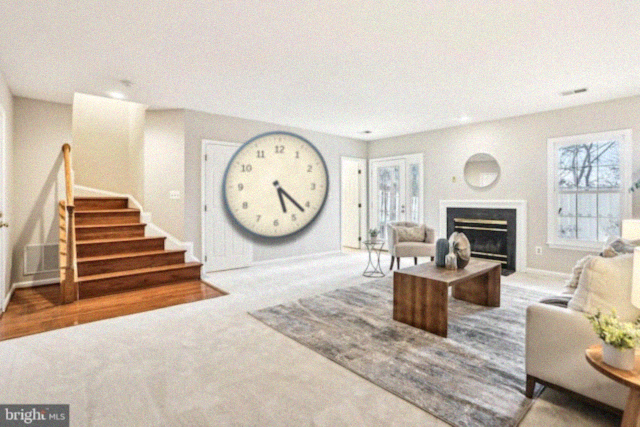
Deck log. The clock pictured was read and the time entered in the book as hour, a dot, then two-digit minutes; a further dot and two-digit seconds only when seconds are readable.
5.22
